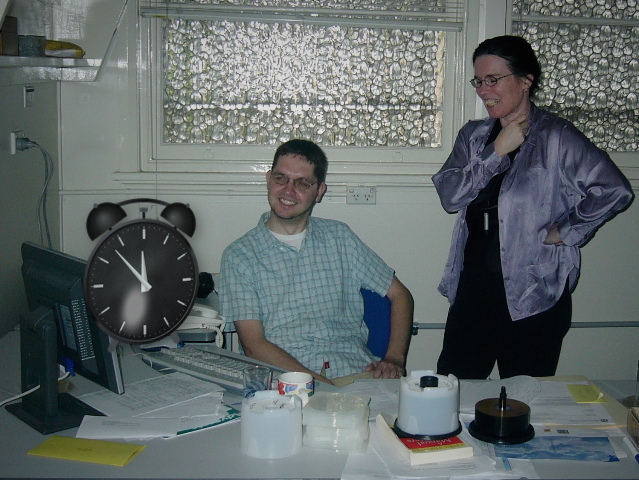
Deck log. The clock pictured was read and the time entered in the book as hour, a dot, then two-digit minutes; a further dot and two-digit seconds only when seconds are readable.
11.53
